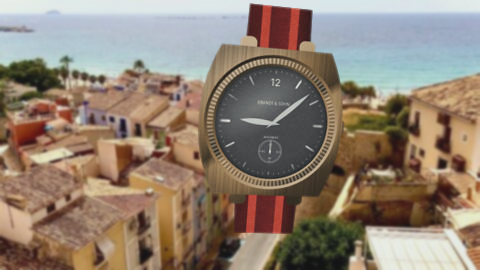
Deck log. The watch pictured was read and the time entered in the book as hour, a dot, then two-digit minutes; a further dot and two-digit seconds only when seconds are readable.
9.08
